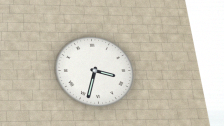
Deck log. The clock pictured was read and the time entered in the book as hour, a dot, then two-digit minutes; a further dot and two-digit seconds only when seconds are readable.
3.33
